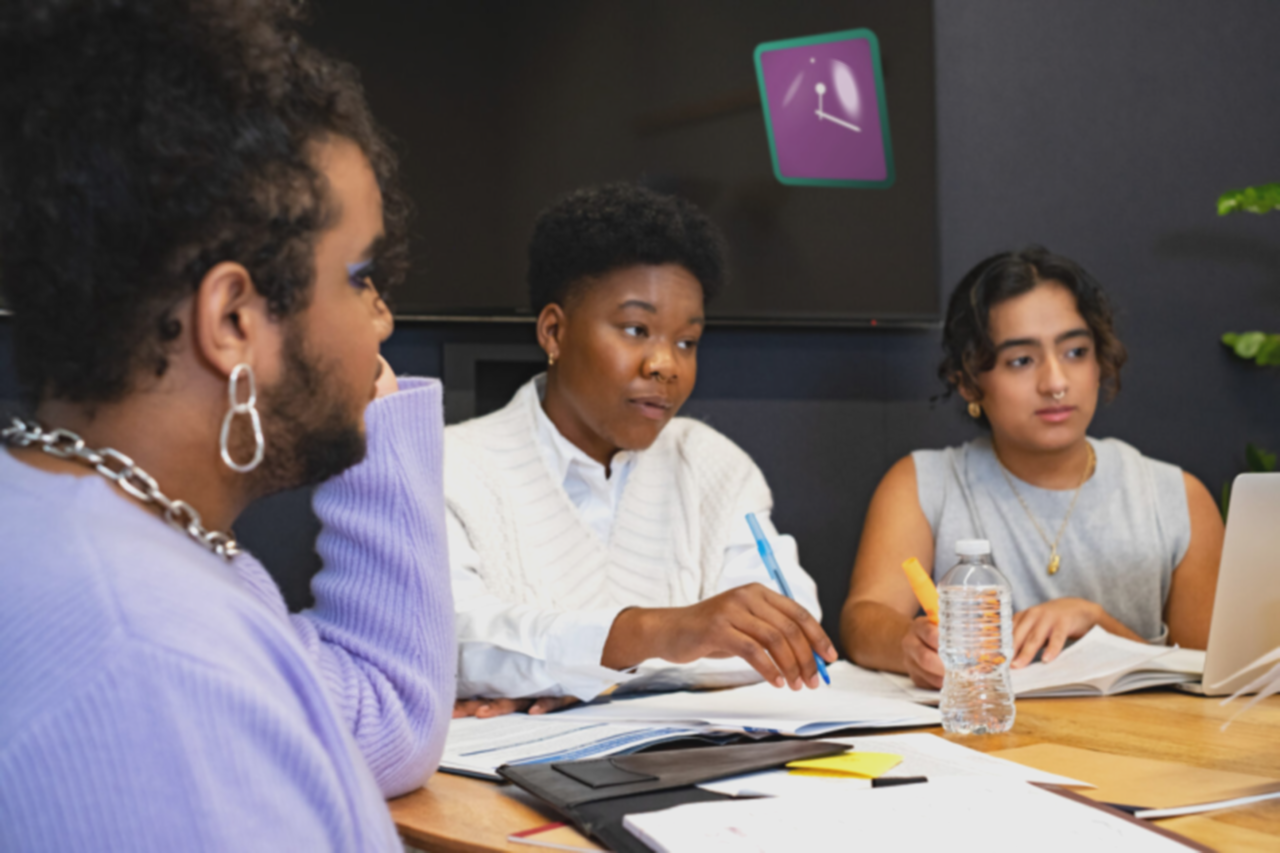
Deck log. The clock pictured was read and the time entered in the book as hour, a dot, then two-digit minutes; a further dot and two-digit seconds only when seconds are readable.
12.19
